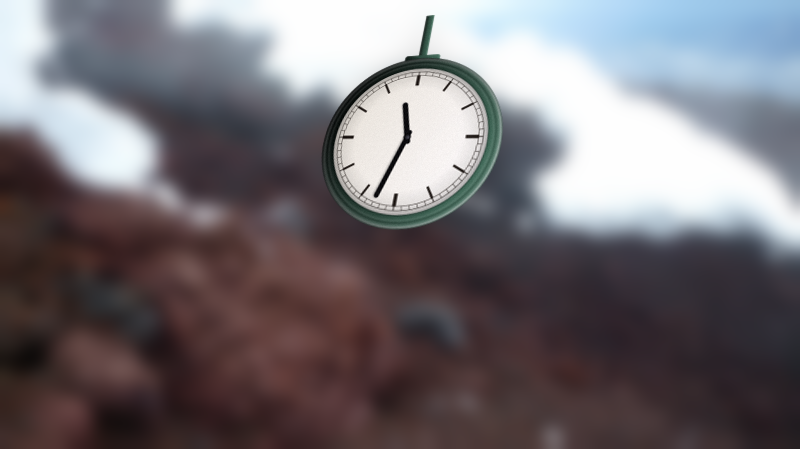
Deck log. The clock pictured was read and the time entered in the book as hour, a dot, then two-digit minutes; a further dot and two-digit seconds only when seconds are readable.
11.33
